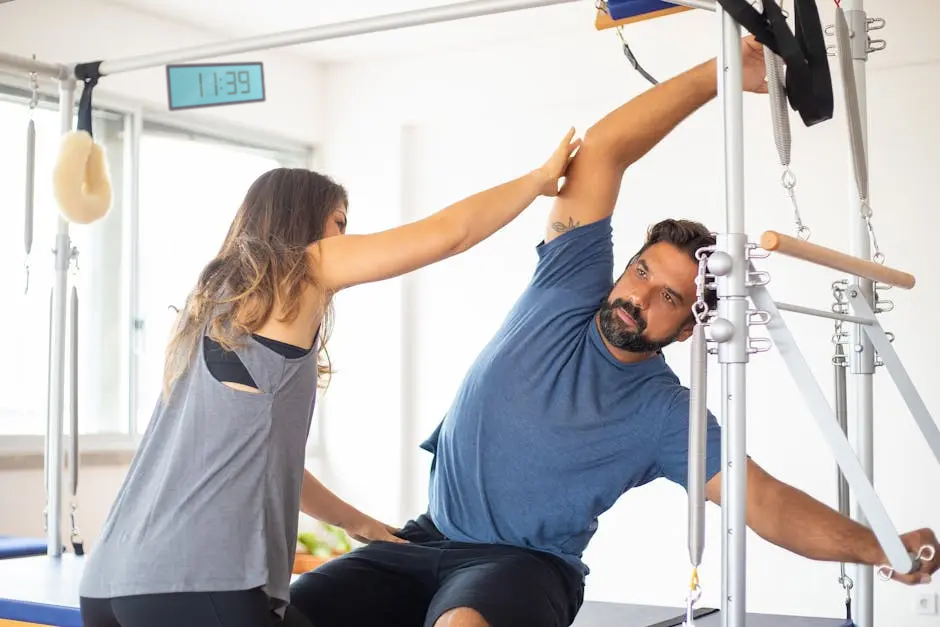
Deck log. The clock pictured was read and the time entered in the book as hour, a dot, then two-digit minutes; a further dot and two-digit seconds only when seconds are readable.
11.39
